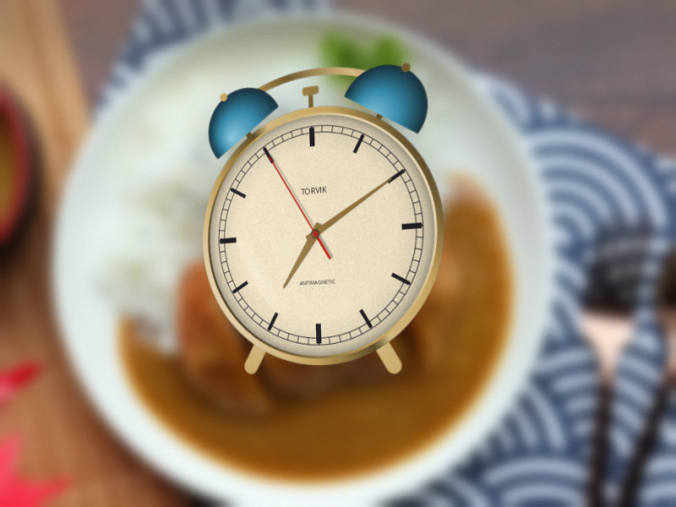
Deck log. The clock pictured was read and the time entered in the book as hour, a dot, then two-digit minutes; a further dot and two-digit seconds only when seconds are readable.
7.09.55
